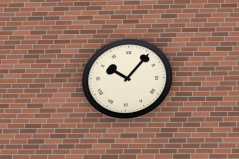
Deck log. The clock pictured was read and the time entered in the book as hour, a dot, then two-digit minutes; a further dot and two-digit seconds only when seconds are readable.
10.06
